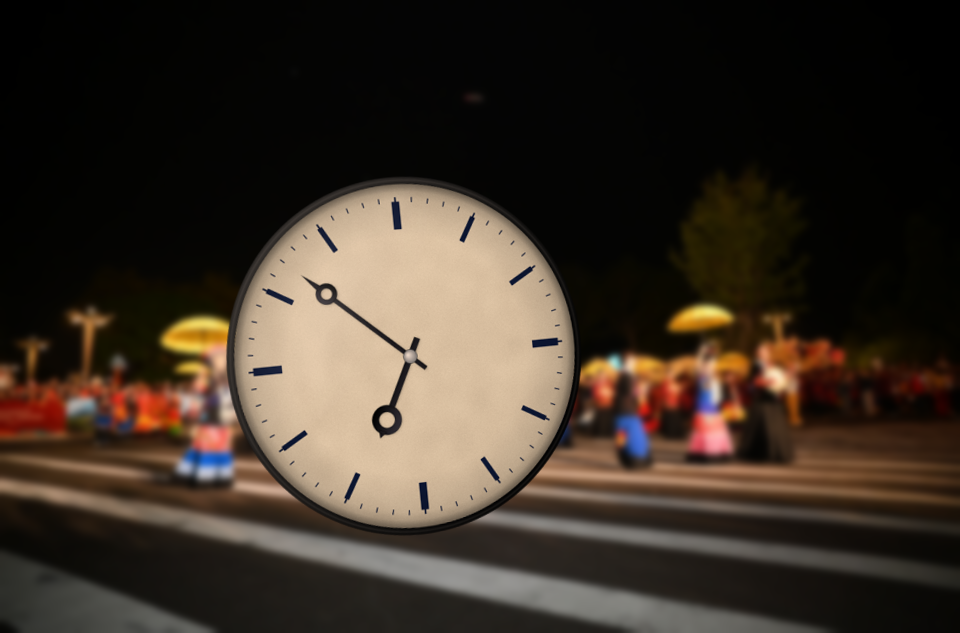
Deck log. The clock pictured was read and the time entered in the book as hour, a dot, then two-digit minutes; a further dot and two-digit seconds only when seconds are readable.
6.52
